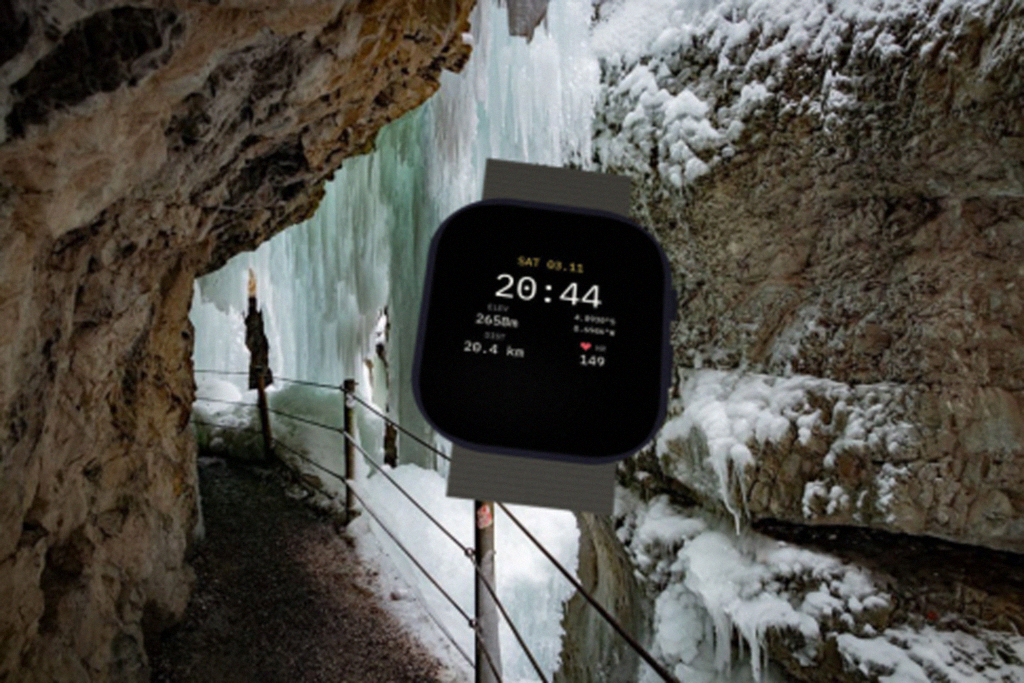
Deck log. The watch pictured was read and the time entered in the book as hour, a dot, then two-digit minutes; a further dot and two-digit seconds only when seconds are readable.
20.44
